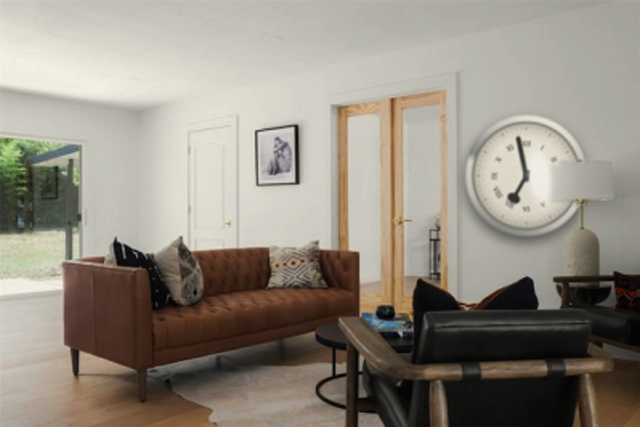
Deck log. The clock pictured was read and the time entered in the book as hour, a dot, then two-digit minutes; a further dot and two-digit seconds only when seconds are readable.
6.58
